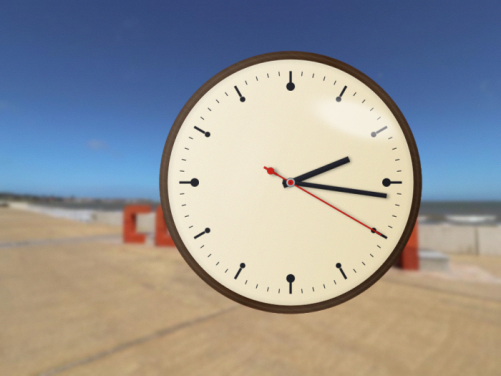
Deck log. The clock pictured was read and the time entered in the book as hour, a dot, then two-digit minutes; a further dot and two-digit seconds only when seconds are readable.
2.16.20
